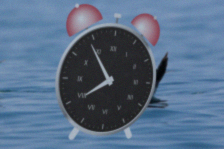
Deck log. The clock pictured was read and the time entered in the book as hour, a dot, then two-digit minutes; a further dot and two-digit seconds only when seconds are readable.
7.54
